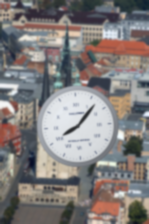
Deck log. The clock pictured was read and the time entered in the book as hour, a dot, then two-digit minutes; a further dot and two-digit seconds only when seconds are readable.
8.07
